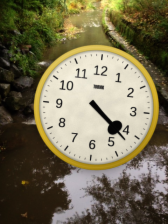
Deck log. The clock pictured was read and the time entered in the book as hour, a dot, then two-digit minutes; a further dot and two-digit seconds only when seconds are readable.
4.22
